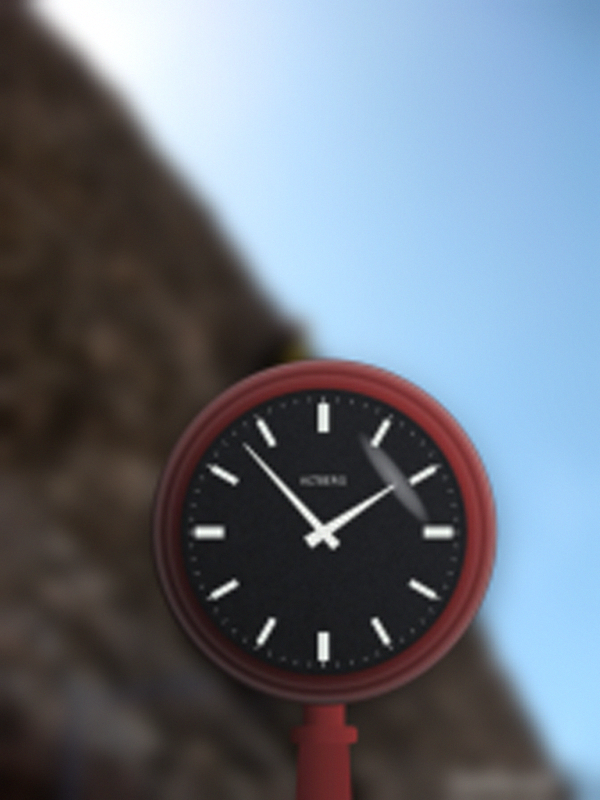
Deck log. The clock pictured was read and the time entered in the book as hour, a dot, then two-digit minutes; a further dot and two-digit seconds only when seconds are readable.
1.53
